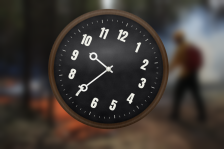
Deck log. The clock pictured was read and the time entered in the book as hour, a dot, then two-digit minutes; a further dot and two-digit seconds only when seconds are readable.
9.35
